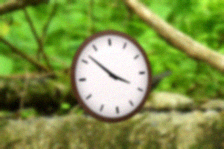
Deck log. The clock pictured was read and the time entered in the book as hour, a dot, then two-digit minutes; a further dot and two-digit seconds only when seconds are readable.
3.52
